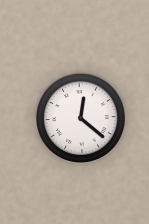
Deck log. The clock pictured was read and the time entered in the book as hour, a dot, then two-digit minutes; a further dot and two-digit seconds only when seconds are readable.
12.22
